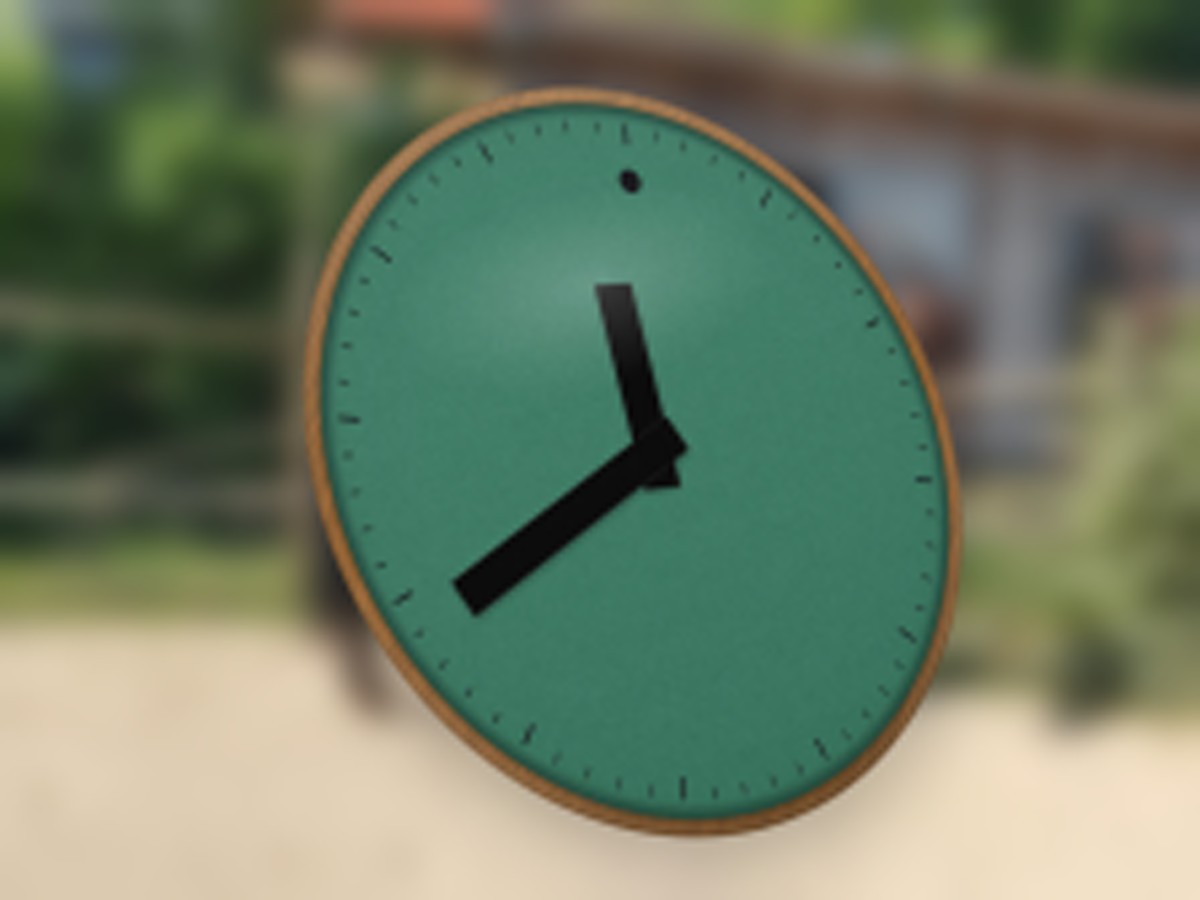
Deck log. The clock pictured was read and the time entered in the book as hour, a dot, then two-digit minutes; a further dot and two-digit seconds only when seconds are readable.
11.39
